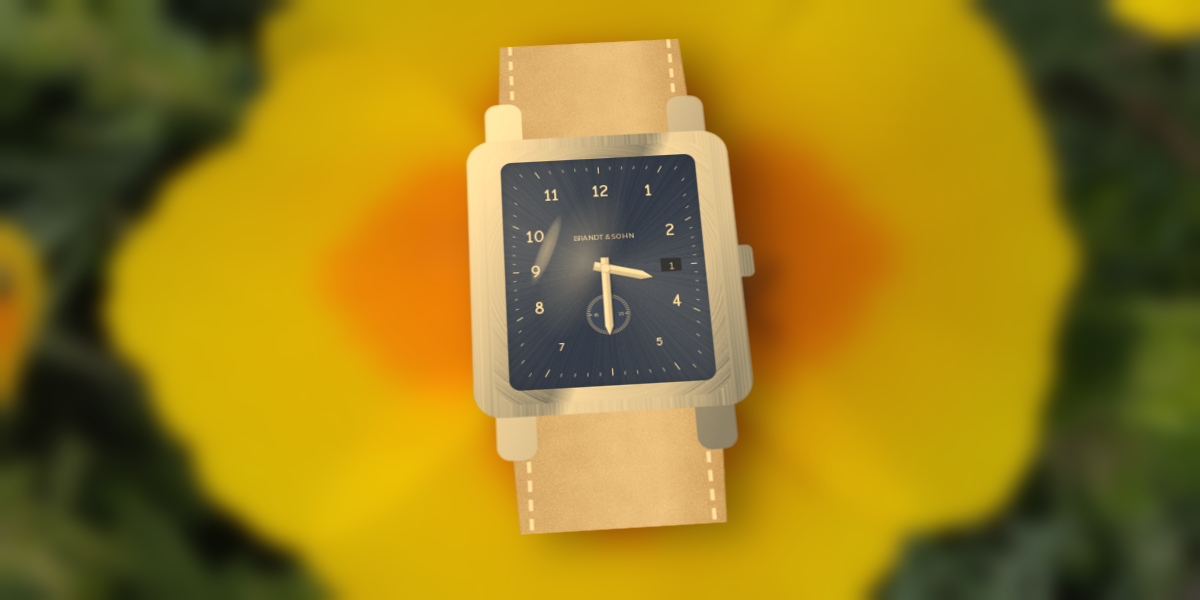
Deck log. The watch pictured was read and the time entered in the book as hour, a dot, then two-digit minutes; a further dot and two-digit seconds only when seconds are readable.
3.30
